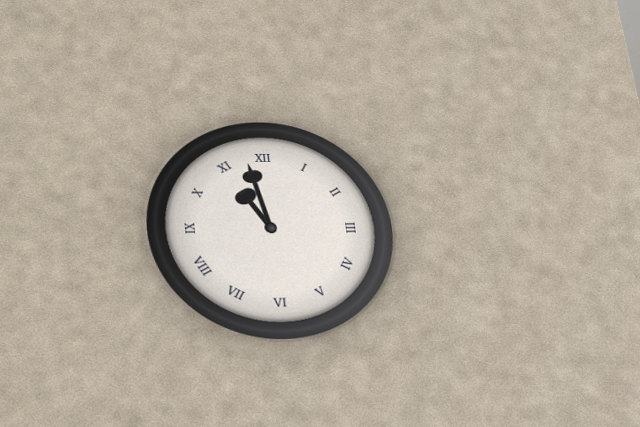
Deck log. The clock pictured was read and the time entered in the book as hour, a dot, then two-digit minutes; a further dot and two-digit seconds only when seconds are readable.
10.58
